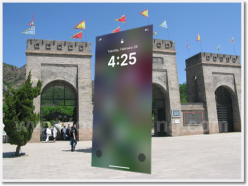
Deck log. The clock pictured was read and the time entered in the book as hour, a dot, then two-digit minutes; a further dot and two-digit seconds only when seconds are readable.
4.25
